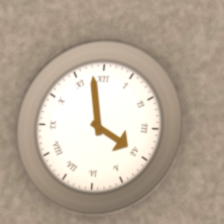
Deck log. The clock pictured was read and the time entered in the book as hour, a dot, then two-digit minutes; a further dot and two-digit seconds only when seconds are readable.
3.58
